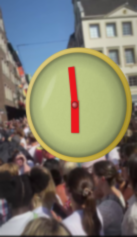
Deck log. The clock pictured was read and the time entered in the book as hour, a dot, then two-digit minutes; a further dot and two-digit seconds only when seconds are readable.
5.59
